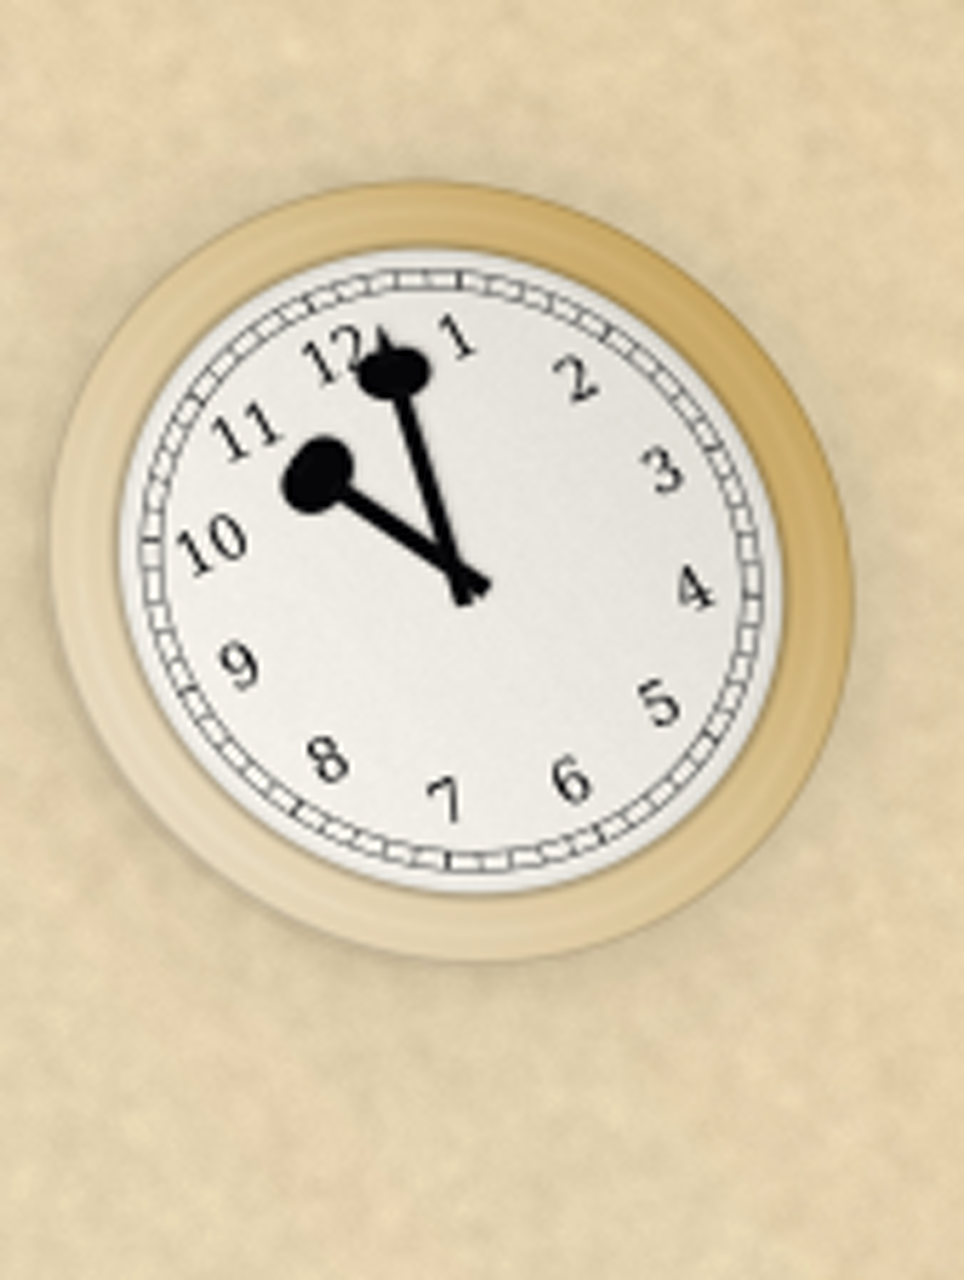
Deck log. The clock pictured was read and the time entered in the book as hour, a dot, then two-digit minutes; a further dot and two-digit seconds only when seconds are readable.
11.02
